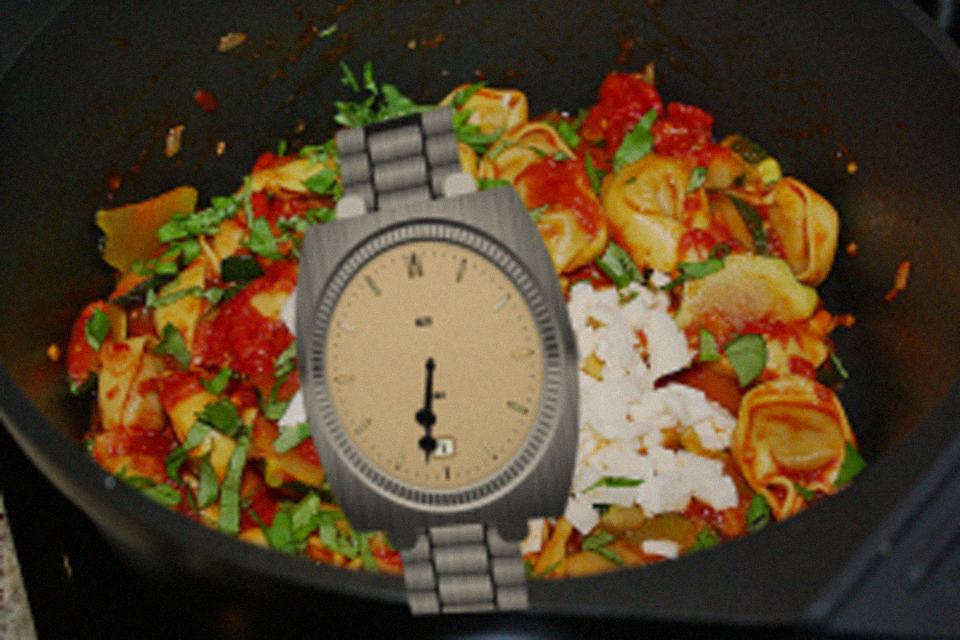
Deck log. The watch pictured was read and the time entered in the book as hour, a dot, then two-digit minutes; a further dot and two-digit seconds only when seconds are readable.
6.32
